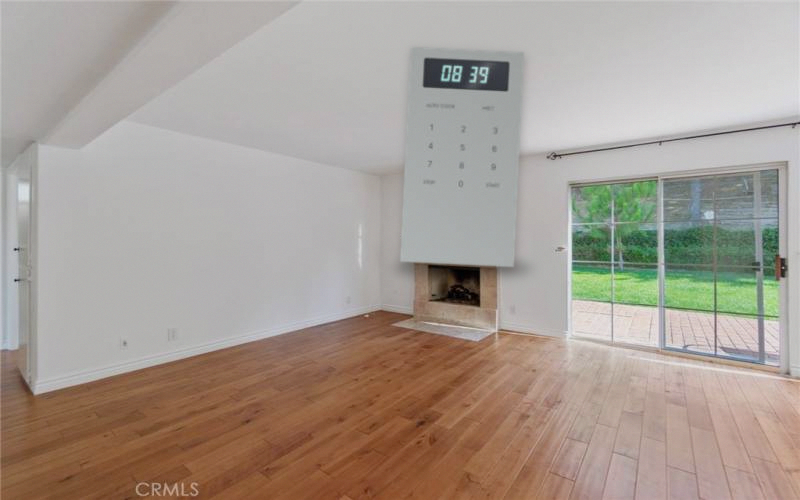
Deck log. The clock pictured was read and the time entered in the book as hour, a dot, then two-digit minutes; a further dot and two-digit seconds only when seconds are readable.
8.39
